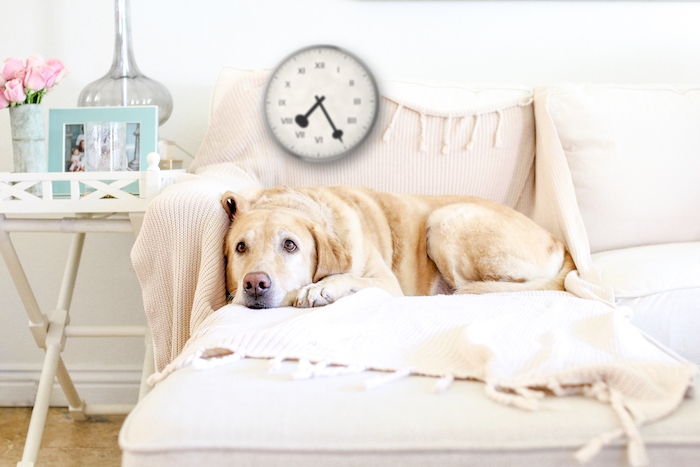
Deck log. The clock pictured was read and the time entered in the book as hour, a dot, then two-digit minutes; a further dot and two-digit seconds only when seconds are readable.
7.25
